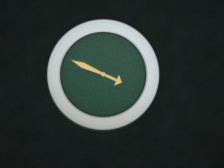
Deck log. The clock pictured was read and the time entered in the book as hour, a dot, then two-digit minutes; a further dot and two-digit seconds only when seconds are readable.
3.49
